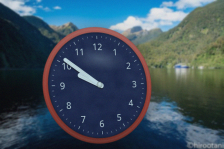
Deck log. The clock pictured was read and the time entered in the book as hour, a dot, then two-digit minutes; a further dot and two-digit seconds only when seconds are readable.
9.51
